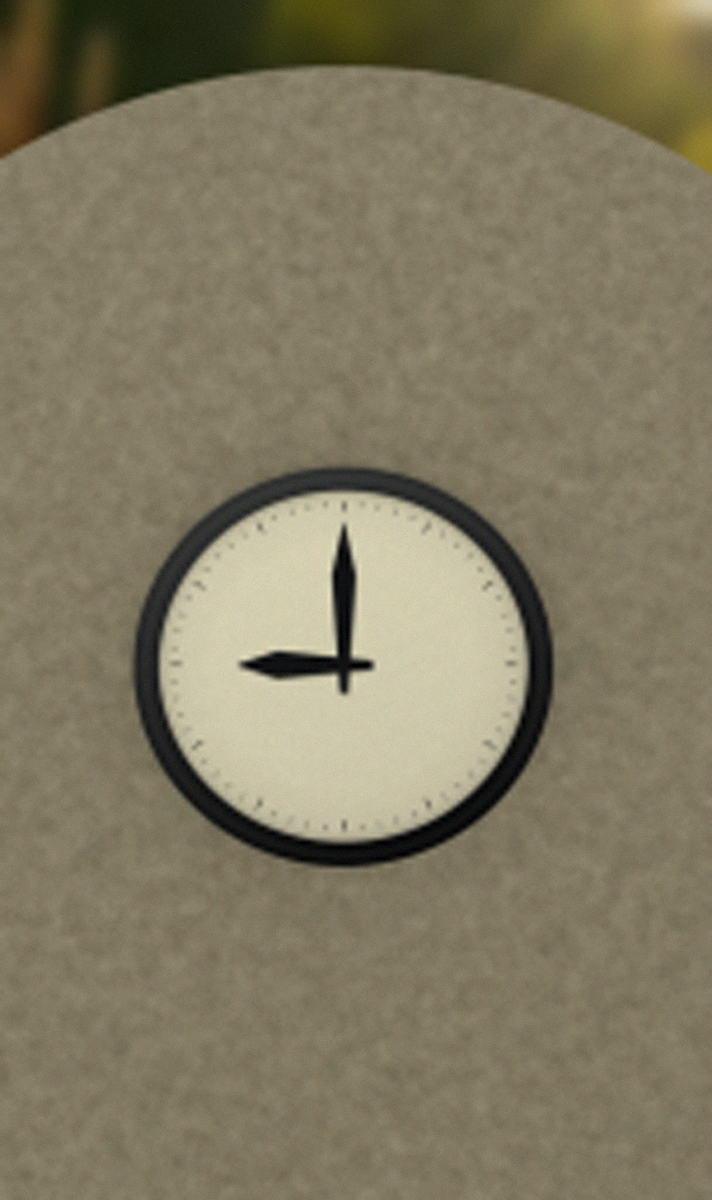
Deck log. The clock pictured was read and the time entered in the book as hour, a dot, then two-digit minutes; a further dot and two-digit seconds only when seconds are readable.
9.00
